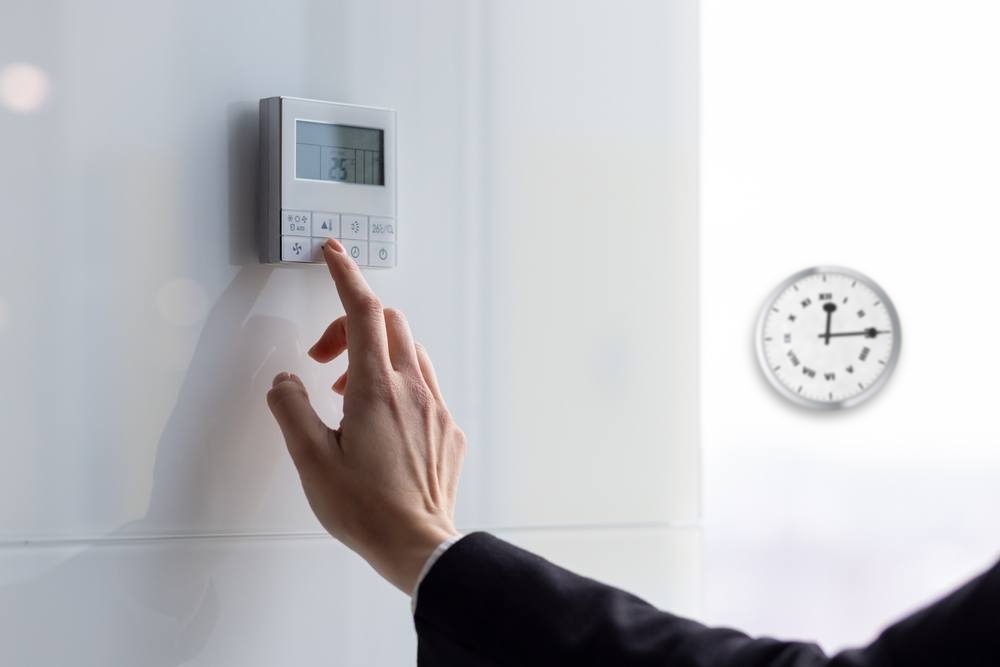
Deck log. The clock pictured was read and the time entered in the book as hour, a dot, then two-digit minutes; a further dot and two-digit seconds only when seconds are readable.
12.15
